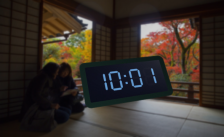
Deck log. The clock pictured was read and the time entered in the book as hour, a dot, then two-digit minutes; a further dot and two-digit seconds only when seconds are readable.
10.01
